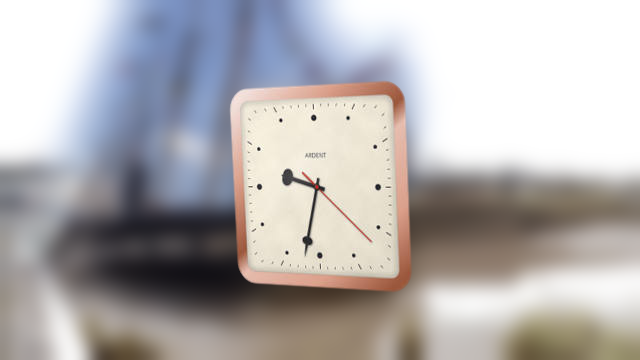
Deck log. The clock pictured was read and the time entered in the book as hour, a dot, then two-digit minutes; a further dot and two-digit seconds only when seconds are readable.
9.32.22
